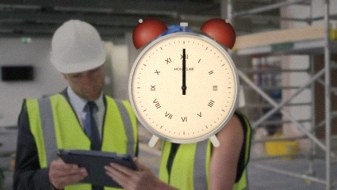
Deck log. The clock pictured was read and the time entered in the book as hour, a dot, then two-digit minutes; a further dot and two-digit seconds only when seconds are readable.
12.00
